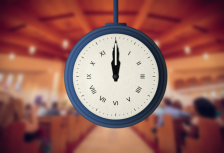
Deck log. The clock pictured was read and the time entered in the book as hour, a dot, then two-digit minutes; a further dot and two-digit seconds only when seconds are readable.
12.00
